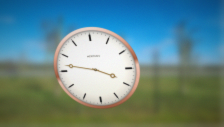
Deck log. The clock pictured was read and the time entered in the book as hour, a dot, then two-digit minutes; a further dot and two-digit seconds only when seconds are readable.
3.47
